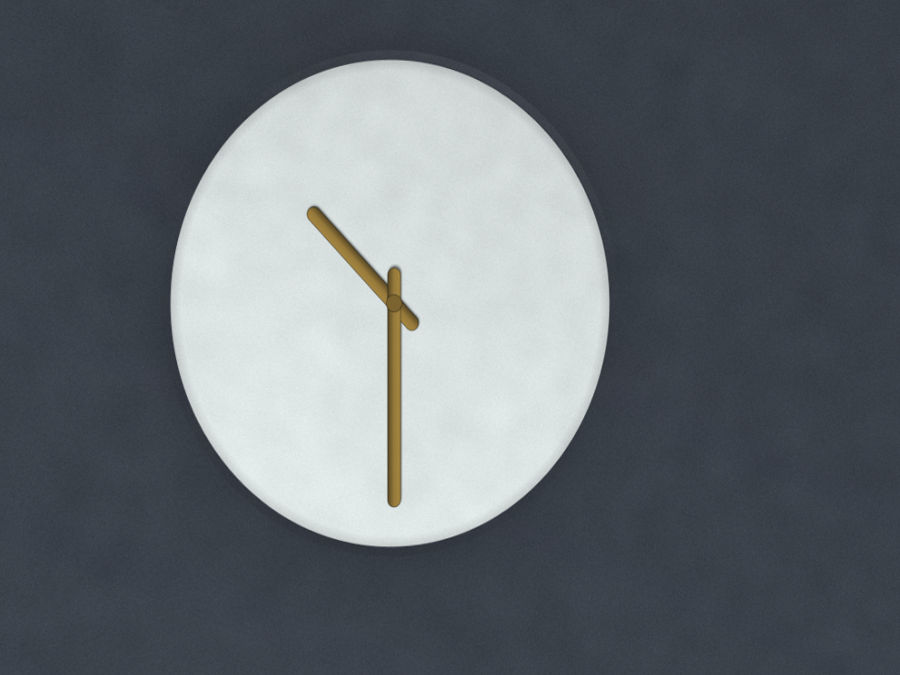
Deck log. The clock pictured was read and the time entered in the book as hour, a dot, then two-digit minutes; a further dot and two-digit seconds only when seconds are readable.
10.30
